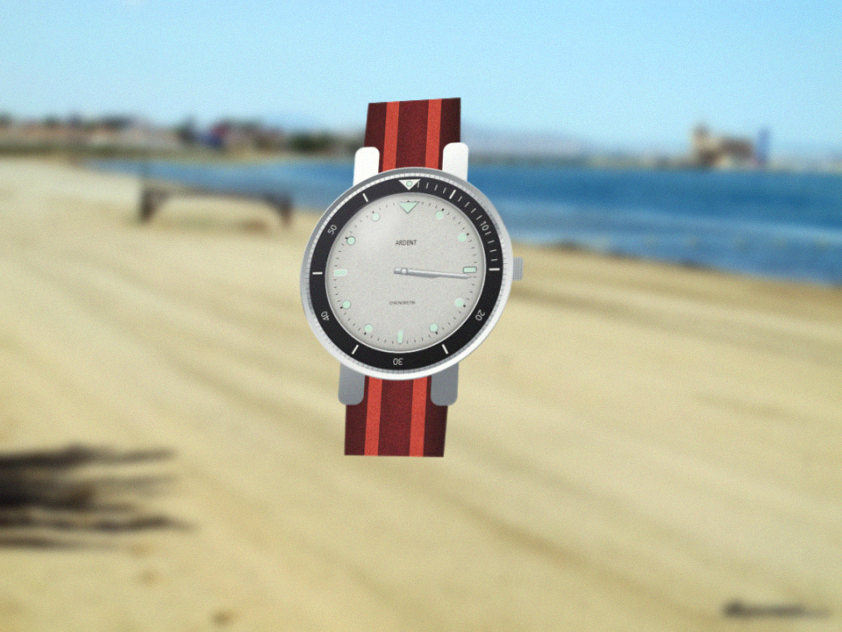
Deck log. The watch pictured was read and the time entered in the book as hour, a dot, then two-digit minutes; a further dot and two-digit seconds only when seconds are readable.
3.16
